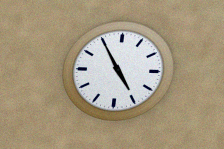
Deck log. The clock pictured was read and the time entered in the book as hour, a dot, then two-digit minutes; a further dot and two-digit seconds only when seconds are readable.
4.55
